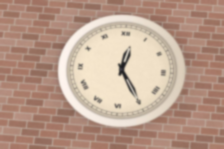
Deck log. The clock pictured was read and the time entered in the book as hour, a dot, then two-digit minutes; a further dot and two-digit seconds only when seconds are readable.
12.25
